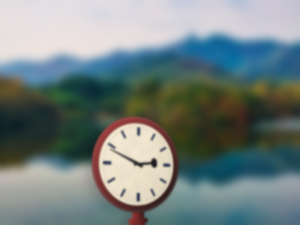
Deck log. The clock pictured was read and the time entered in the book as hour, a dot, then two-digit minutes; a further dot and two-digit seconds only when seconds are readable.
2.49
